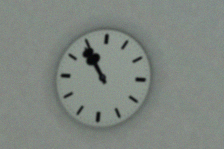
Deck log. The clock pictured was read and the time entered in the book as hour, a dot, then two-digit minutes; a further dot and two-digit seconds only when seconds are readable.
10.54
